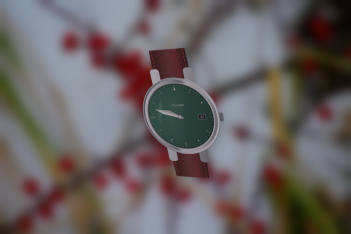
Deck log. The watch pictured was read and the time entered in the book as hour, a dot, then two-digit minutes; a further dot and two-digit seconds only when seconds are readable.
9.48
